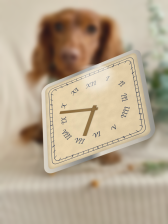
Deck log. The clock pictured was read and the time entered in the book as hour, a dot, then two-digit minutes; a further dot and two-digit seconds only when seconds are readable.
6.48
